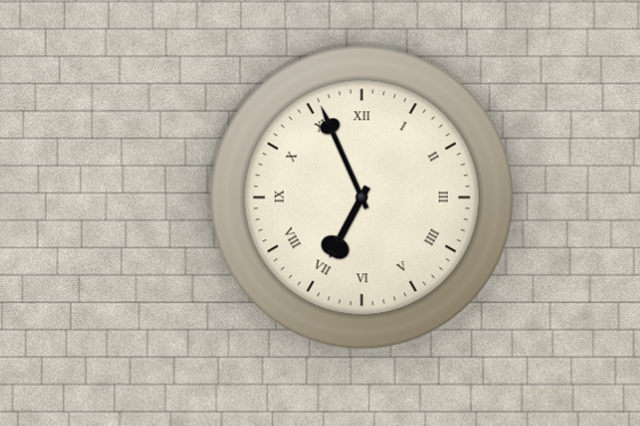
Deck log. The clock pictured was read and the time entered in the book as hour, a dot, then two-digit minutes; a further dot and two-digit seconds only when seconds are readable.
6.56
